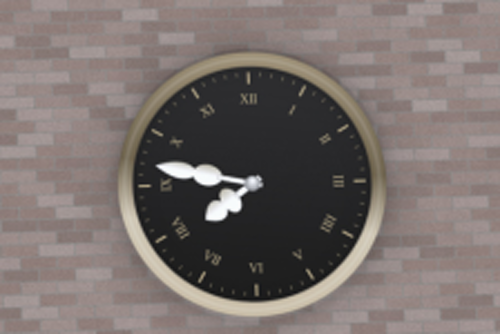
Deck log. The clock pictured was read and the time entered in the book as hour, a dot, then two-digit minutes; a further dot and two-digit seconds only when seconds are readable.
7.47
